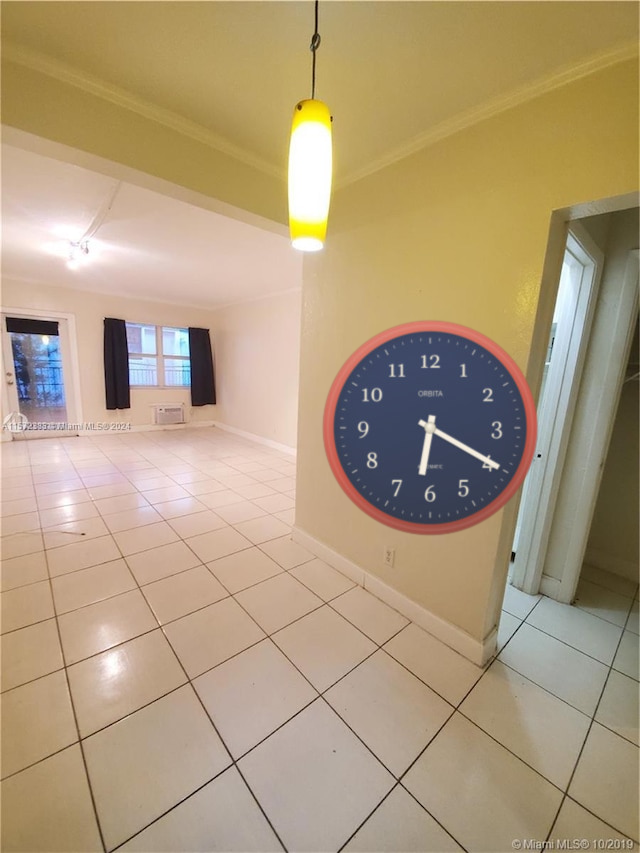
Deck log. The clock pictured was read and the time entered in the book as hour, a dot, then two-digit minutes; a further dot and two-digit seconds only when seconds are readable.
6.20
